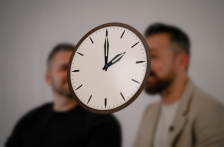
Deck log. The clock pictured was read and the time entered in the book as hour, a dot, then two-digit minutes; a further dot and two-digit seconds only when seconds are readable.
2.00
